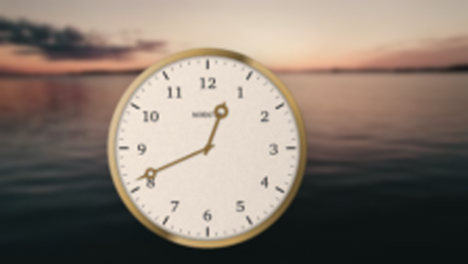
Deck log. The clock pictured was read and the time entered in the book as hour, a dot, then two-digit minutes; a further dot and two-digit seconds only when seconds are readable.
12.41
